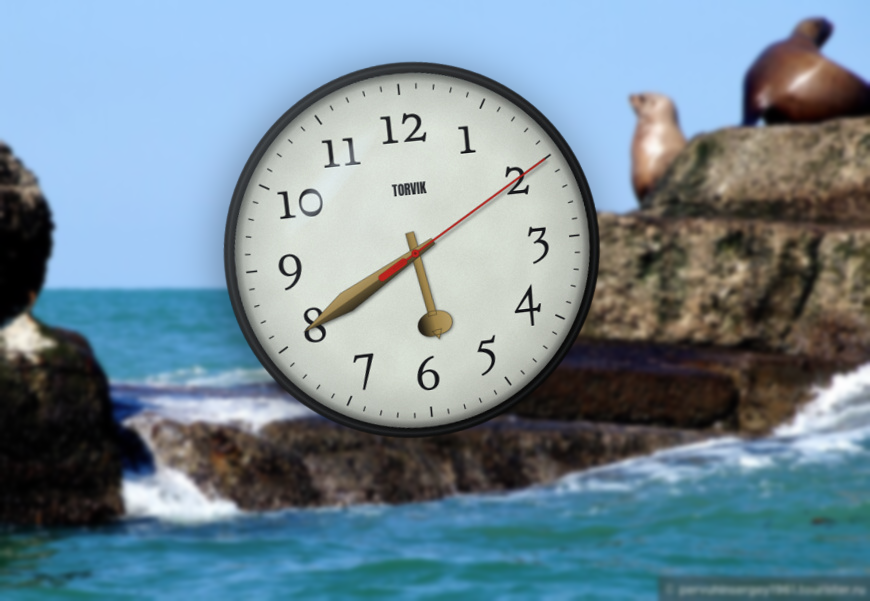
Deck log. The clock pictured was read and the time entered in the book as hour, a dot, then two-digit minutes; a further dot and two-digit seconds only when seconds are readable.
5.40.10
